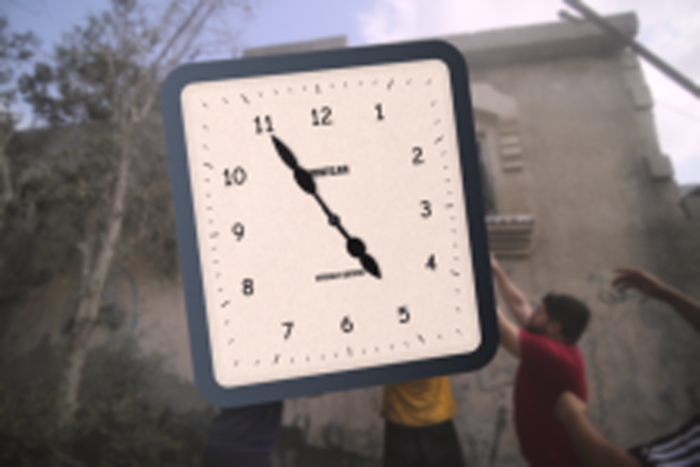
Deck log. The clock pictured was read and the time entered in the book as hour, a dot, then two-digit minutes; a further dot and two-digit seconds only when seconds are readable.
4.55
